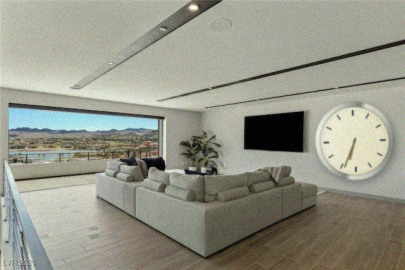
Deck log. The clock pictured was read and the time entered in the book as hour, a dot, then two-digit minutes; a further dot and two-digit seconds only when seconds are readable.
6.34
